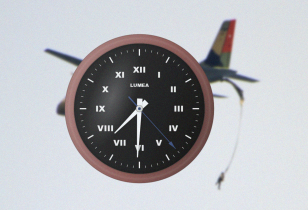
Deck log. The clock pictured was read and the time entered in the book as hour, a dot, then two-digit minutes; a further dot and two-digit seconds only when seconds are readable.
7.30.23
